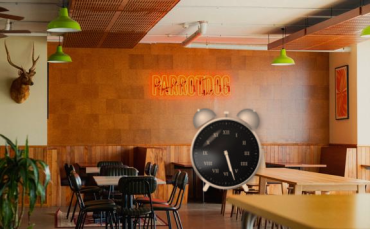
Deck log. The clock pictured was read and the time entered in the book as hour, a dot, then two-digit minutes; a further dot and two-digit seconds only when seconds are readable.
5.27
